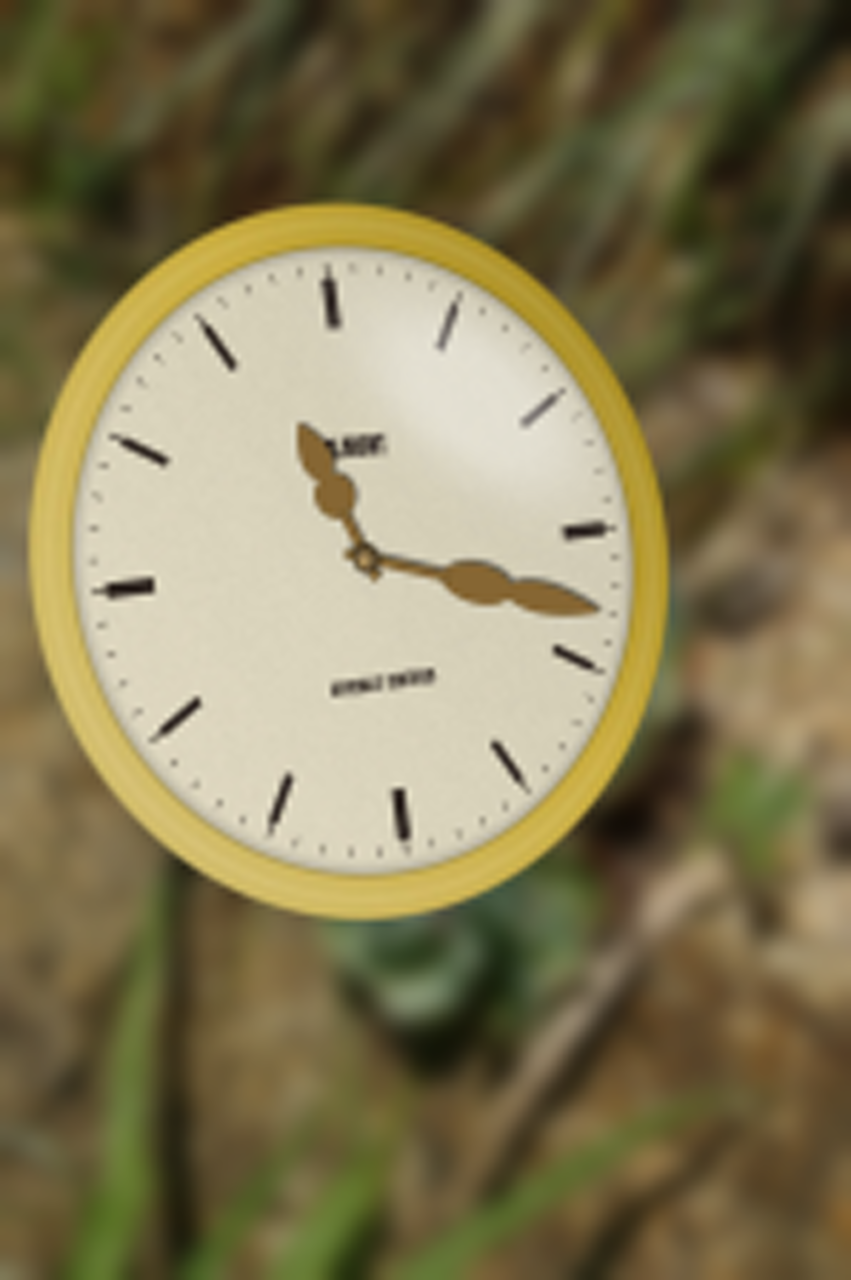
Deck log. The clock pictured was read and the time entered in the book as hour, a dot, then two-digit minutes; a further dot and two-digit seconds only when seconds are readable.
11.18
